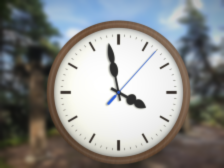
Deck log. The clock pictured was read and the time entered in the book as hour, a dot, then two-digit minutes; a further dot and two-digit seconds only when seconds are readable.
3.58.07
